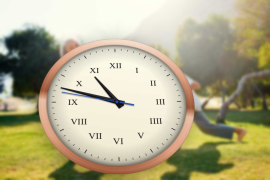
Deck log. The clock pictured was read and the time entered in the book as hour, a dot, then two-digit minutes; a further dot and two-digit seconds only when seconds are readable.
10.47.47
